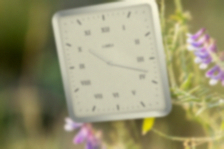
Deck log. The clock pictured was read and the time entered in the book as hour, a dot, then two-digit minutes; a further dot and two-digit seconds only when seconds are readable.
10.18
